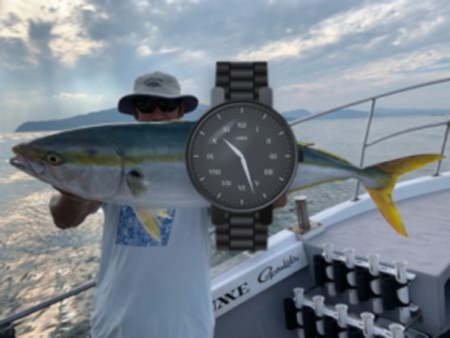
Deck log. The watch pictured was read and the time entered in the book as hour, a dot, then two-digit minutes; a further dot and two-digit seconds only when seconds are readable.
10.27
